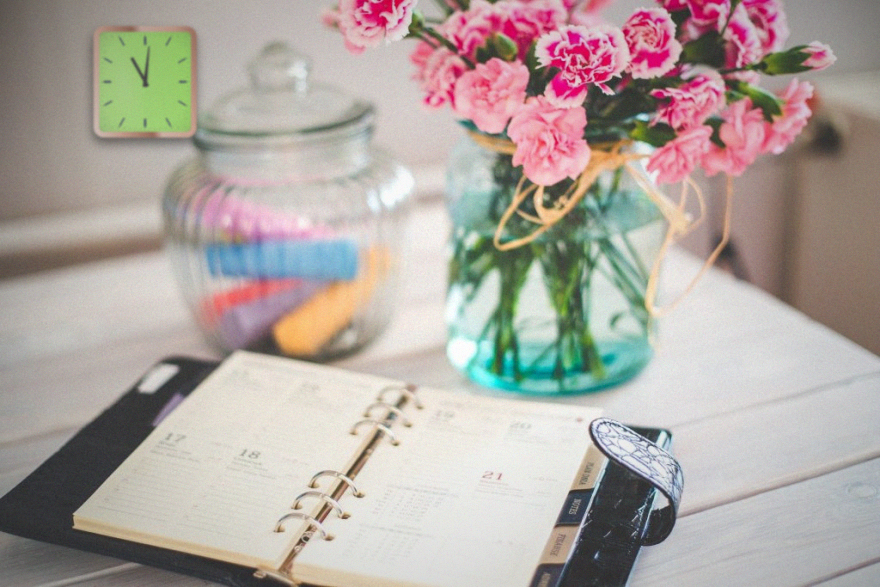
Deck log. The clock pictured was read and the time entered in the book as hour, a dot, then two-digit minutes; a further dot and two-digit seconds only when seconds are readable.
11.01
